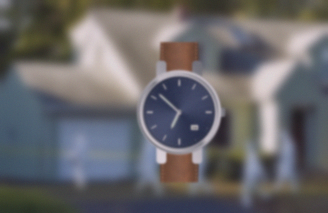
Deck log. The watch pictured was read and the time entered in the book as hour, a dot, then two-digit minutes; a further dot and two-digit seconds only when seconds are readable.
6.52
